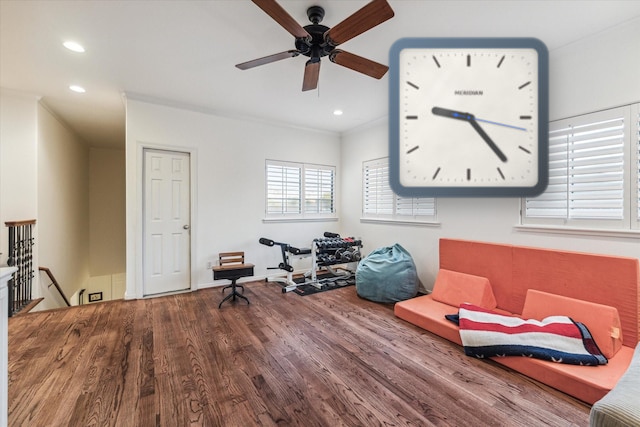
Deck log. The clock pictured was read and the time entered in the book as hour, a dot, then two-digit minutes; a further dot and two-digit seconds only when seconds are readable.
9.23.17
